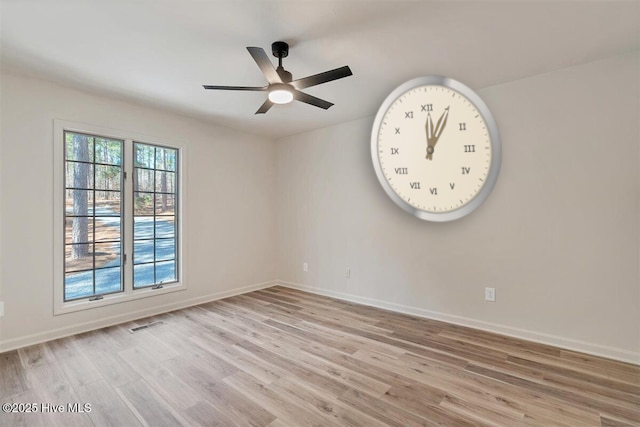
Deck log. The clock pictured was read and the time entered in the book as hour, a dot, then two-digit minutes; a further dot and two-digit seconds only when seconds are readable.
12.05
